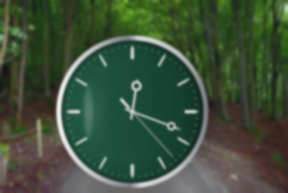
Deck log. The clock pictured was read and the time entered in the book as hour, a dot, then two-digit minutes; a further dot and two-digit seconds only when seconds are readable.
12.18.23
